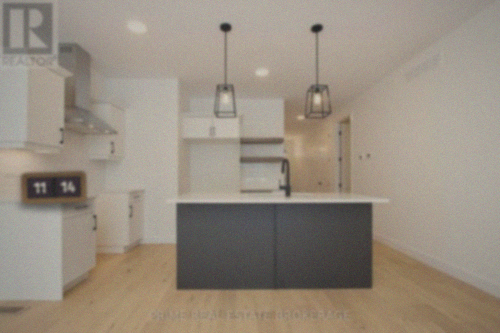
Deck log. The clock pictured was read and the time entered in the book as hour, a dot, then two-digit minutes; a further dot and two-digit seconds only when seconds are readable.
11.14
